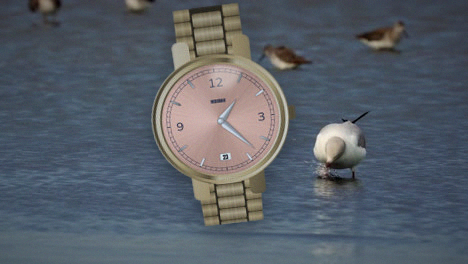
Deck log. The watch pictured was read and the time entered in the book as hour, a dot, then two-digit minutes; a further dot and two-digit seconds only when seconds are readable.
1.23
